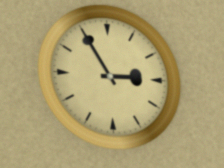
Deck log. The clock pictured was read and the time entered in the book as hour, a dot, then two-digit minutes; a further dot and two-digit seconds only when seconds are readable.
2.55
